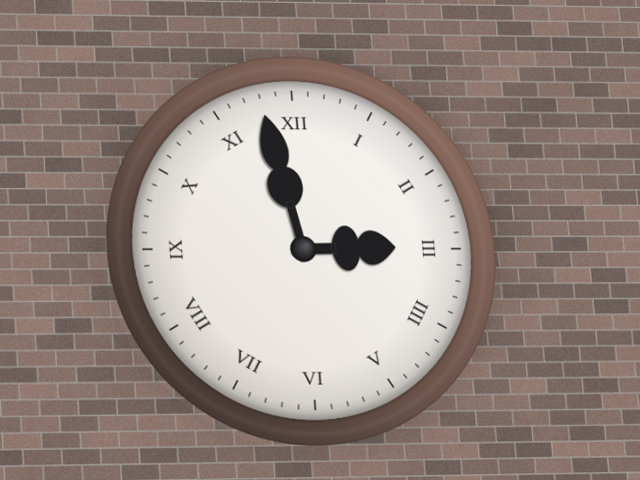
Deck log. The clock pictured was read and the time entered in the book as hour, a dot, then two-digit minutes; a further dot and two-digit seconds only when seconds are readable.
2.58
